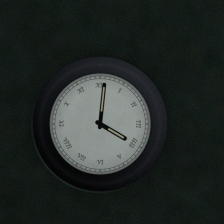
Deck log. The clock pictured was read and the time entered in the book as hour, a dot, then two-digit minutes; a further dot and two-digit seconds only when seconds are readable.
4.01
